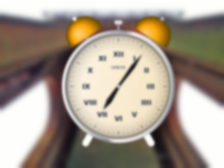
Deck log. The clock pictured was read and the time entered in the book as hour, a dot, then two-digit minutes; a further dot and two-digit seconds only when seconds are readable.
7.06
